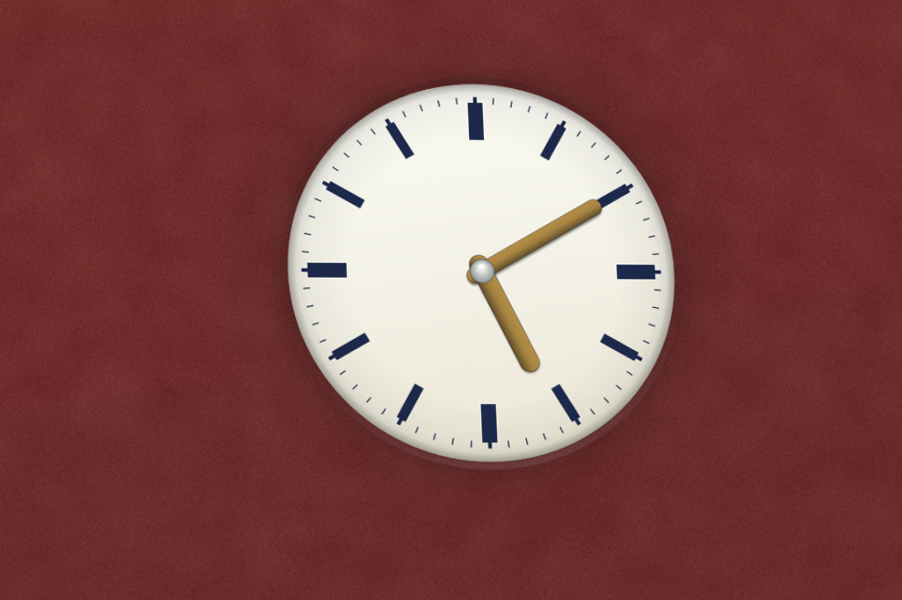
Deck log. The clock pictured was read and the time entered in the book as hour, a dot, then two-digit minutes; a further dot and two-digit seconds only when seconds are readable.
5.10
